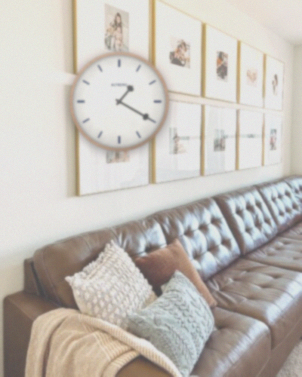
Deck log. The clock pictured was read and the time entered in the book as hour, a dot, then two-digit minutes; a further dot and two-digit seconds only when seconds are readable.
1.20
